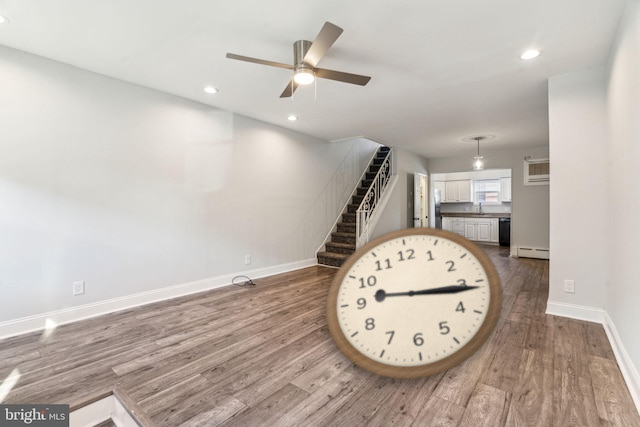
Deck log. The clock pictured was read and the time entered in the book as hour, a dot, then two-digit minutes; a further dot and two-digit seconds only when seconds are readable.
9.16
